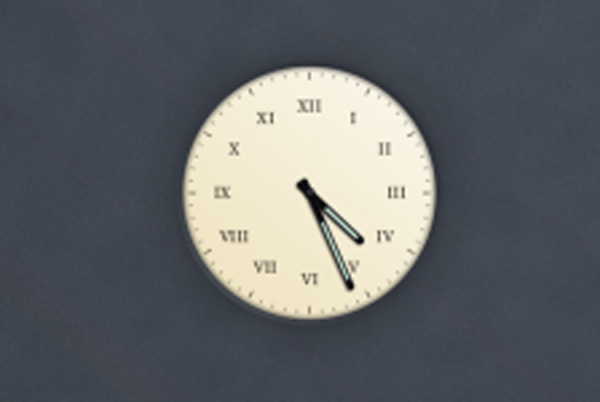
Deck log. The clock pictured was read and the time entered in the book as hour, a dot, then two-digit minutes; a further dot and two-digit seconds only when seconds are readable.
4.26
